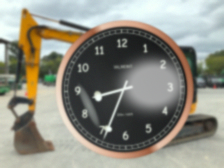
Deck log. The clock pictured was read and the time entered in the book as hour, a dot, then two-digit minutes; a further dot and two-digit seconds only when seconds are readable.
8.34
